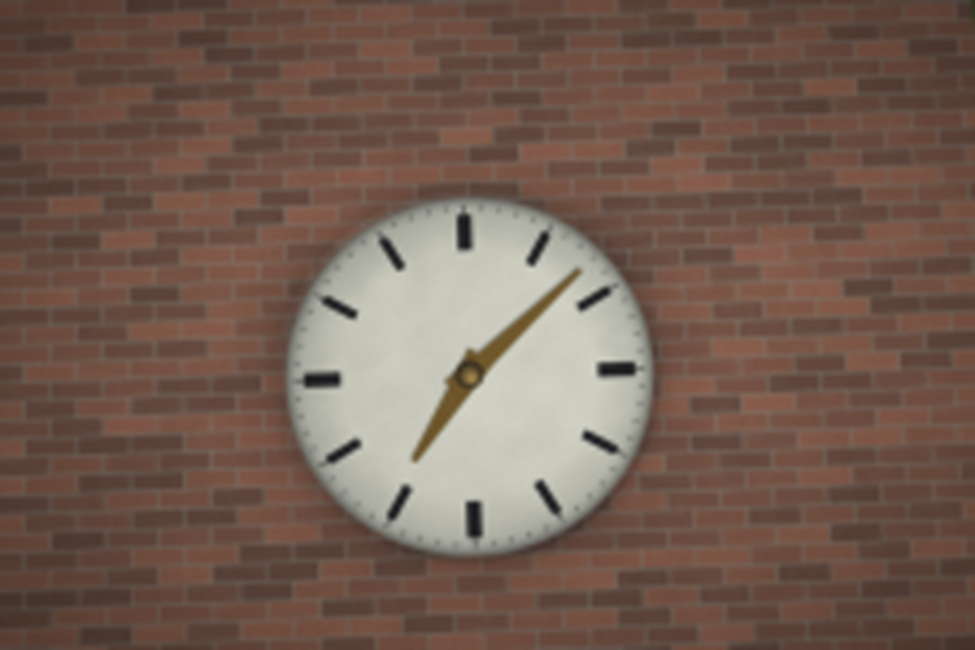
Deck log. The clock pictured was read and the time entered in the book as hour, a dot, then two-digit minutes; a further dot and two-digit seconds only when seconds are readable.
7.08
